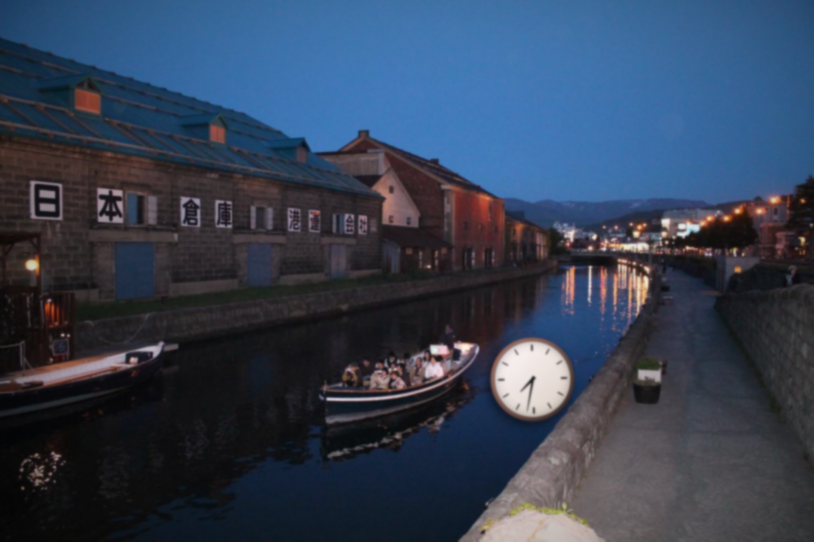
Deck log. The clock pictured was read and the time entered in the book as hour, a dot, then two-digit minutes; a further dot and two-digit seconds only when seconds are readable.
7.32
